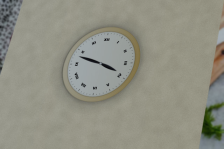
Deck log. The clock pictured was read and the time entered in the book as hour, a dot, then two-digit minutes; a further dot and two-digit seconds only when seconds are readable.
3.48
